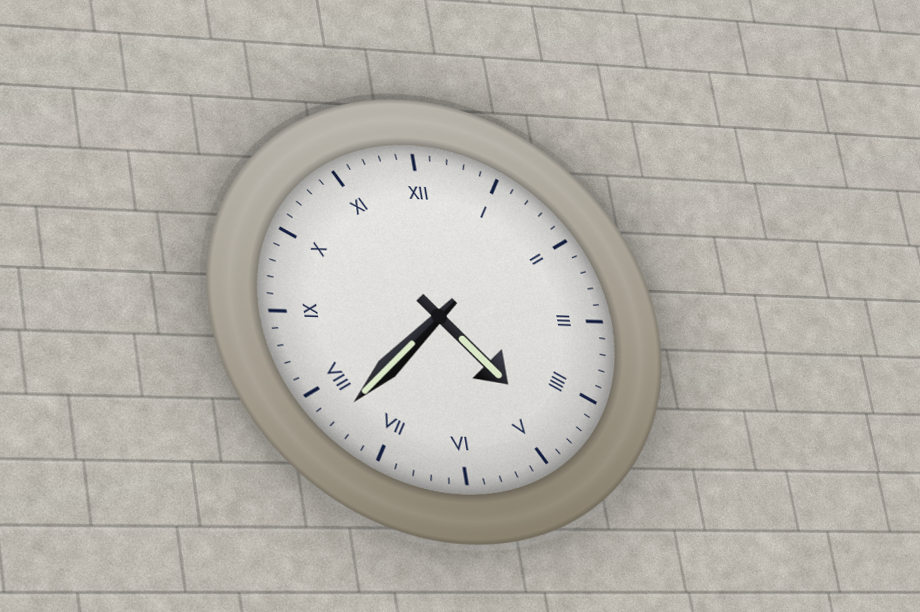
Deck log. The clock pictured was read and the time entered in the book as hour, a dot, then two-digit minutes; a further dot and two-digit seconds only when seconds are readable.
4.38
